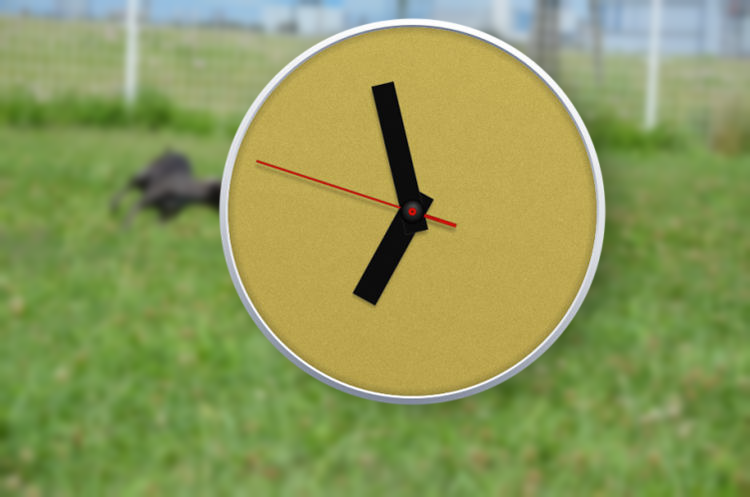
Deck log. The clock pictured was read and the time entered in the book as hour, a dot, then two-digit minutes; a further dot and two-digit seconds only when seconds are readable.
6.57.48
